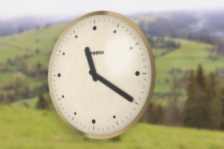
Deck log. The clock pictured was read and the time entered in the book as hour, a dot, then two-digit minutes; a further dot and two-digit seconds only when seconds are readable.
11.20
